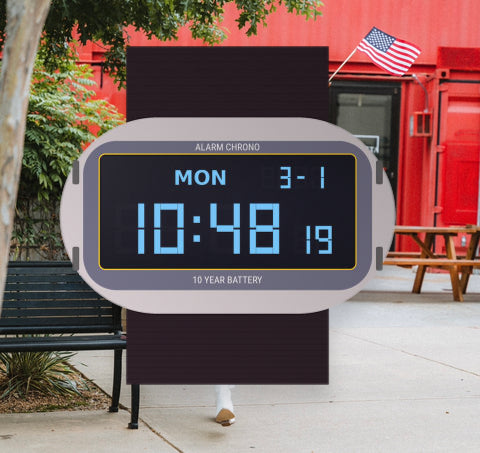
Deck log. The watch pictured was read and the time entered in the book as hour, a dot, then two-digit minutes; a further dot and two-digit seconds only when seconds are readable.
10.48.19
